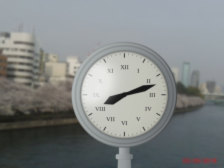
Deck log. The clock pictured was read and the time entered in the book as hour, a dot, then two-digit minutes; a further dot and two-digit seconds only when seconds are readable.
8.12
